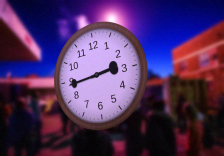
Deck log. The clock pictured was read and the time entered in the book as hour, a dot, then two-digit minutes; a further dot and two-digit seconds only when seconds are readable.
2.44
